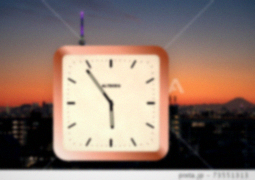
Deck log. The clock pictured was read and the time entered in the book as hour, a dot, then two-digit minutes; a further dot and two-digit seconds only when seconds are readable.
5.54
